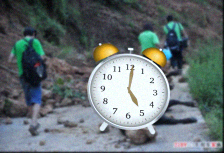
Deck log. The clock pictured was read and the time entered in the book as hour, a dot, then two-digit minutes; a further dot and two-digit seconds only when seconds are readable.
5.01
